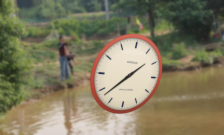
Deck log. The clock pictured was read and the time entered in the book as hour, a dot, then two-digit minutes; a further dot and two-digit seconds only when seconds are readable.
1.38
